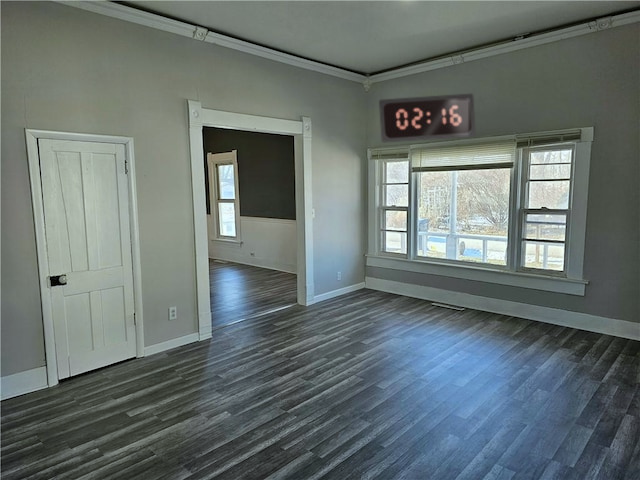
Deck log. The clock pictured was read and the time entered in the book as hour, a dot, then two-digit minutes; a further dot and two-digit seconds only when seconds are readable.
2.16
